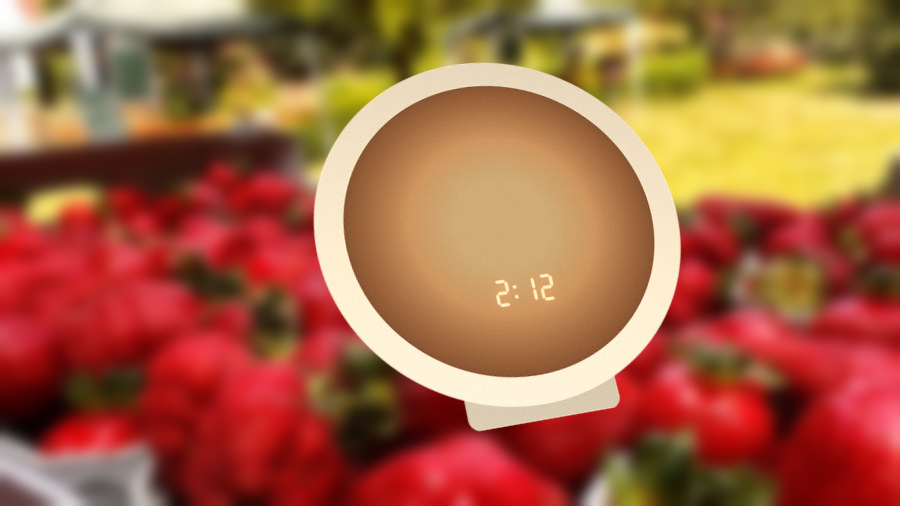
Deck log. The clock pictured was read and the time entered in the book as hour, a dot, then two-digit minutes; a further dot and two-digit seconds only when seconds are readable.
2.12
